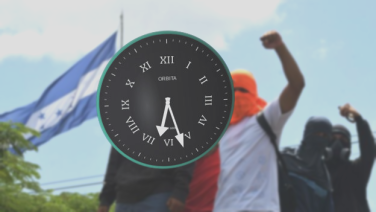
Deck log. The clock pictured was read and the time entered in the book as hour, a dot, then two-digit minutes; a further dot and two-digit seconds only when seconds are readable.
6.27
